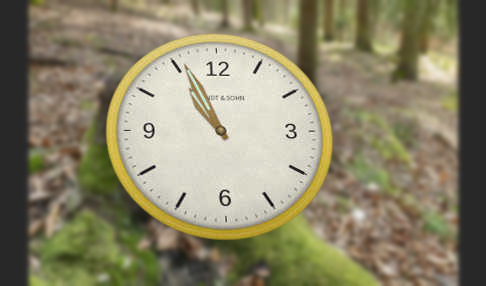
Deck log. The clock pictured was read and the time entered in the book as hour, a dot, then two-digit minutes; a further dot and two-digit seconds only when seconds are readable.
10.56
